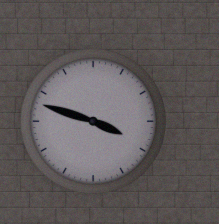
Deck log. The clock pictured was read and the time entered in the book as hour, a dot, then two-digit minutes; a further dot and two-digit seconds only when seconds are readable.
3.48
